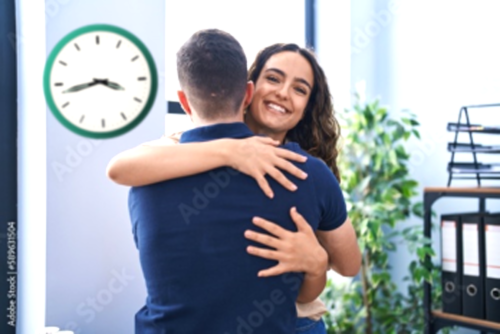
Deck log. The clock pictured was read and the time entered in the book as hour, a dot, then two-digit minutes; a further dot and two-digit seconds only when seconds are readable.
3.43
